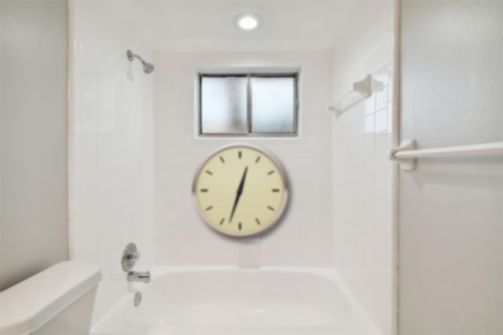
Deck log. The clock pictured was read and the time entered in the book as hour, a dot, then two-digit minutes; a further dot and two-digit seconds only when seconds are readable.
12.33
